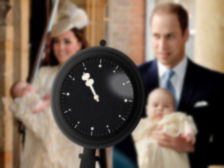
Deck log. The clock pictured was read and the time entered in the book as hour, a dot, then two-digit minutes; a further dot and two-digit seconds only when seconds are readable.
10.54
